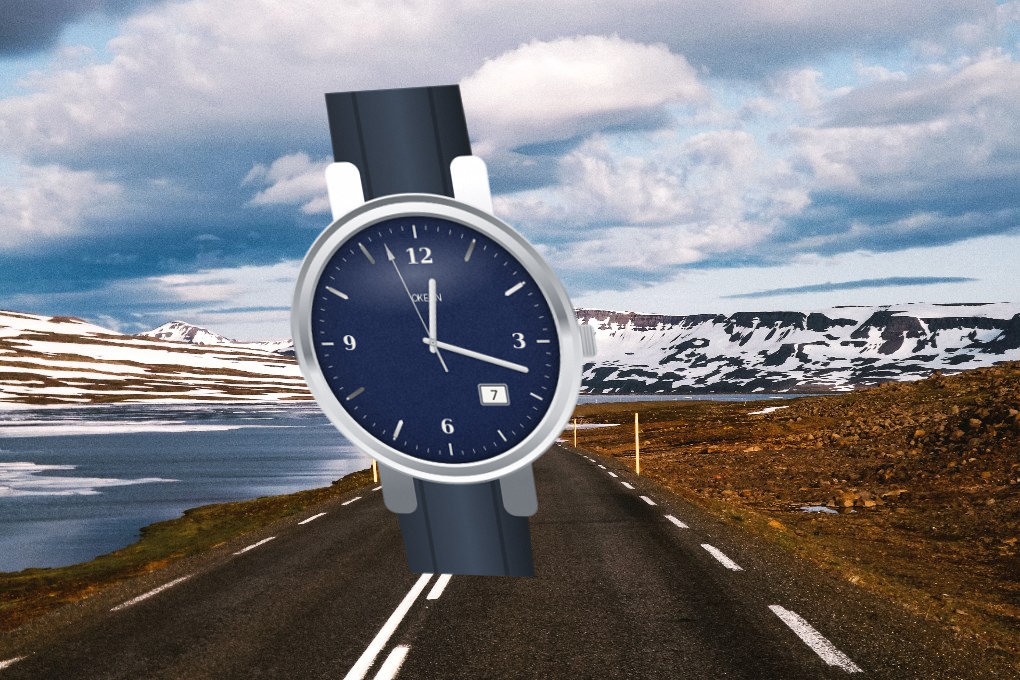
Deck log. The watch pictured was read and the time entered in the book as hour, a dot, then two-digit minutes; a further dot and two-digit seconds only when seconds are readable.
12.17.57
